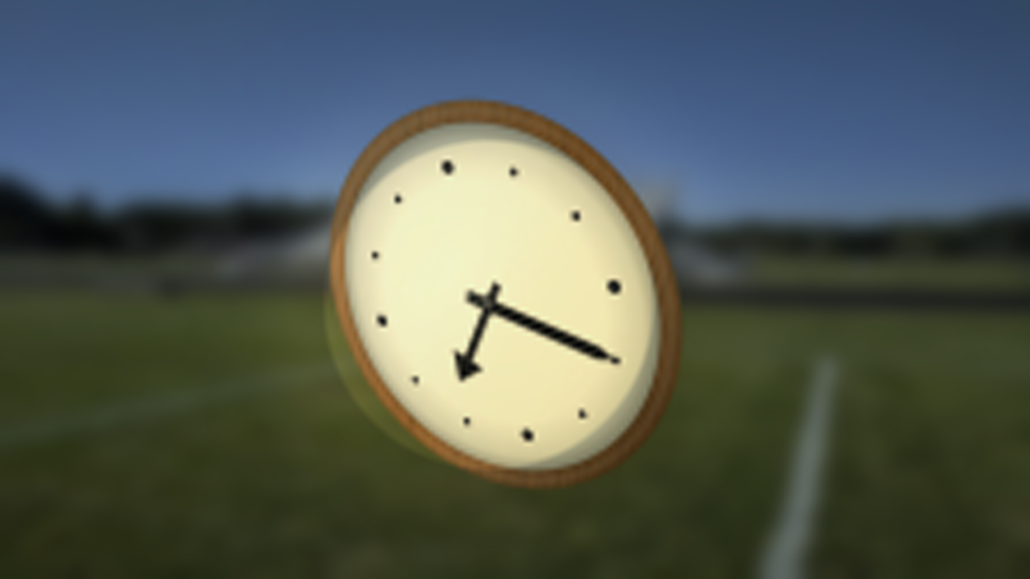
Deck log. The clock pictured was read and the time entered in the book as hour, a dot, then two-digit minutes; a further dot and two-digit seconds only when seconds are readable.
7.20
